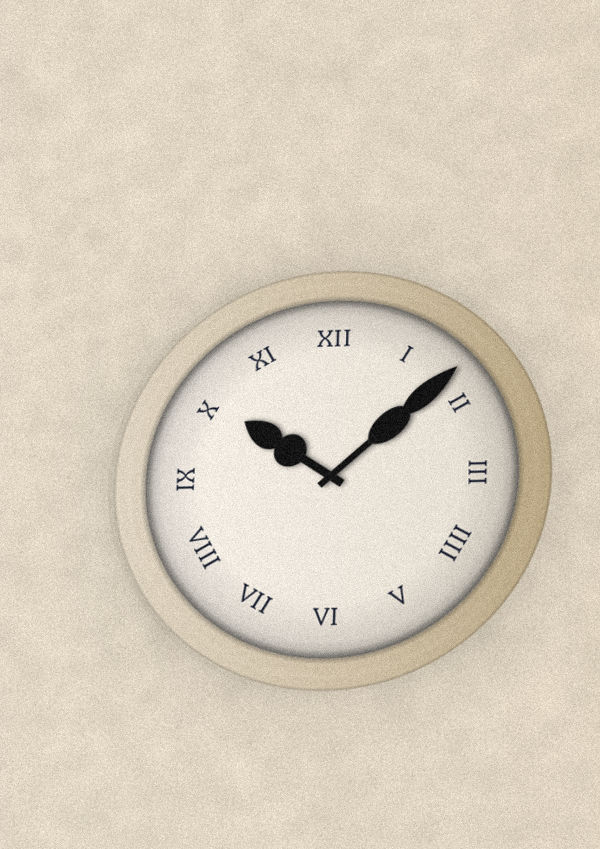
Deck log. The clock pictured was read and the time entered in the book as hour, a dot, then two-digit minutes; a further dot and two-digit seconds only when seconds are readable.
10.08
